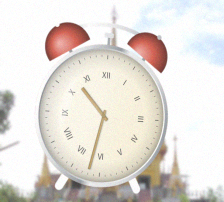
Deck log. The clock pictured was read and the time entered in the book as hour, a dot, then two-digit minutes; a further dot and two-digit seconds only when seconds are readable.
10.32
